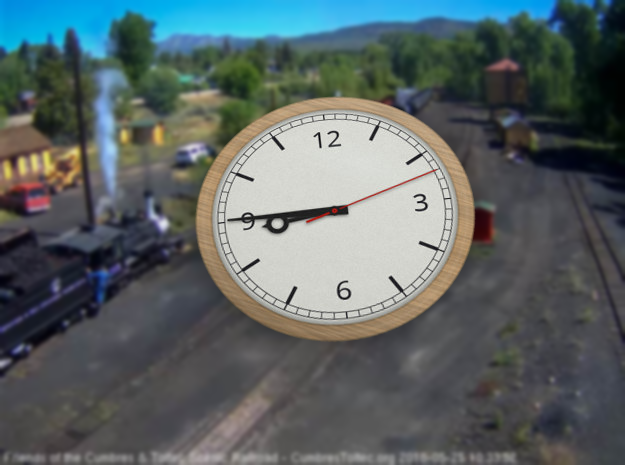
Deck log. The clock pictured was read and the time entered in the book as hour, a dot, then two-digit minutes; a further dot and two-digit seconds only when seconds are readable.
8.45.12
